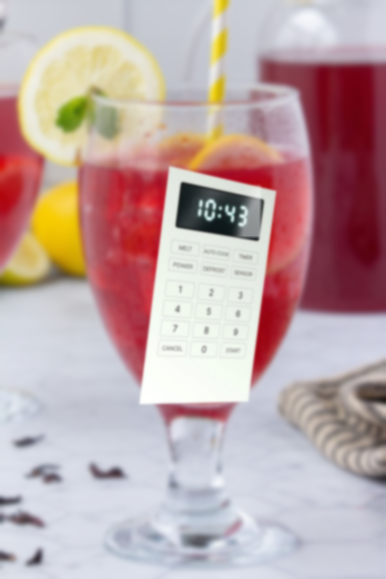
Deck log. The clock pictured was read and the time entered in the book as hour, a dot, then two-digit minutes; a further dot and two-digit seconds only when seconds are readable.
10.43
